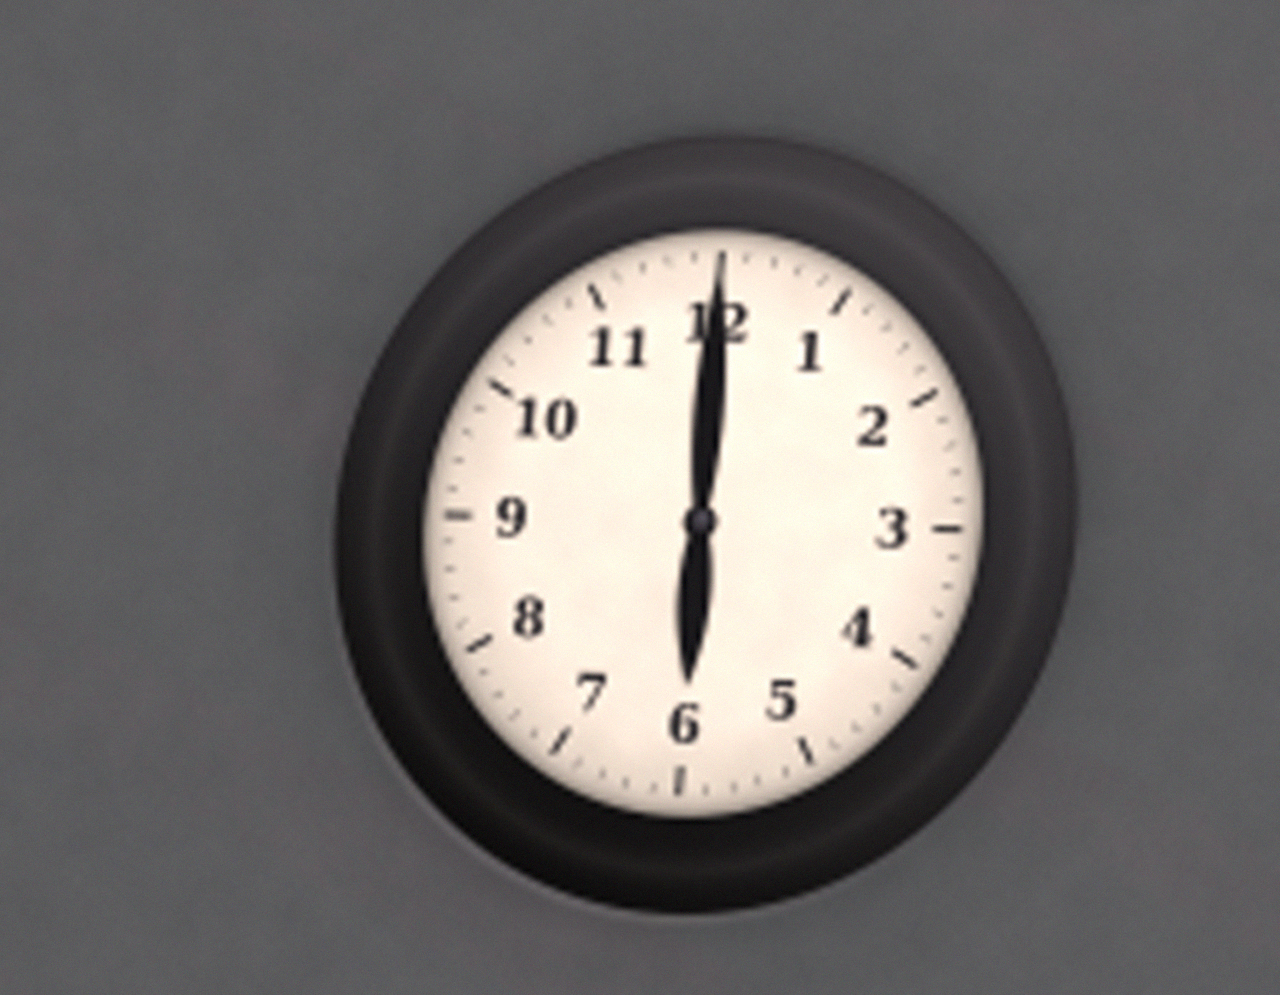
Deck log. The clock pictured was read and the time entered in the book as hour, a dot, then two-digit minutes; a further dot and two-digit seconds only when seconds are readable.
6.00
